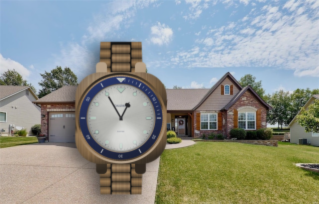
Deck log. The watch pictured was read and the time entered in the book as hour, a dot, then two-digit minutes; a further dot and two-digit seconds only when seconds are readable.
12.55
